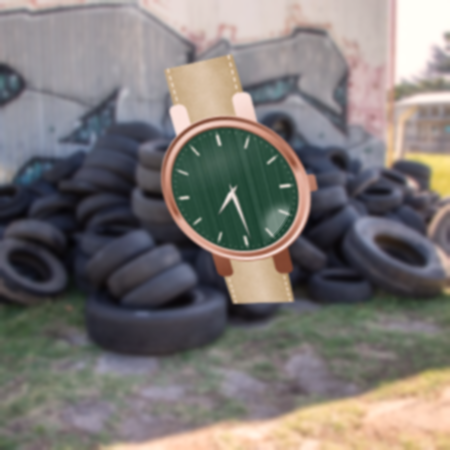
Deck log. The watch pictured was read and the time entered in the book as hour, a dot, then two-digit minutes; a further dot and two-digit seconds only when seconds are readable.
7.29
